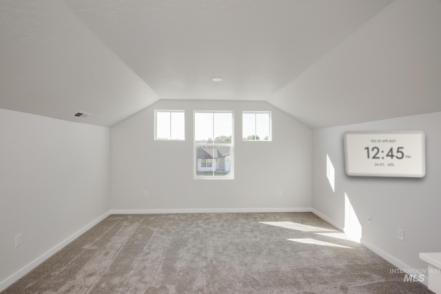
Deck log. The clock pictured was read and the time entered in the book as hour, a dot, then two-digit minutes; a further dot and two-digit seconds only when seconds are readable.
12.45
